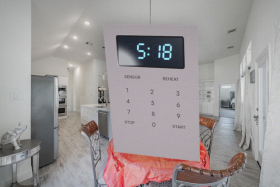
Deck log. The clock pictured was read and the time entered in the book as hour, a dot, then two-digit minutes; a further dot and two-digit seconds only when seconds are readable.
5.18
